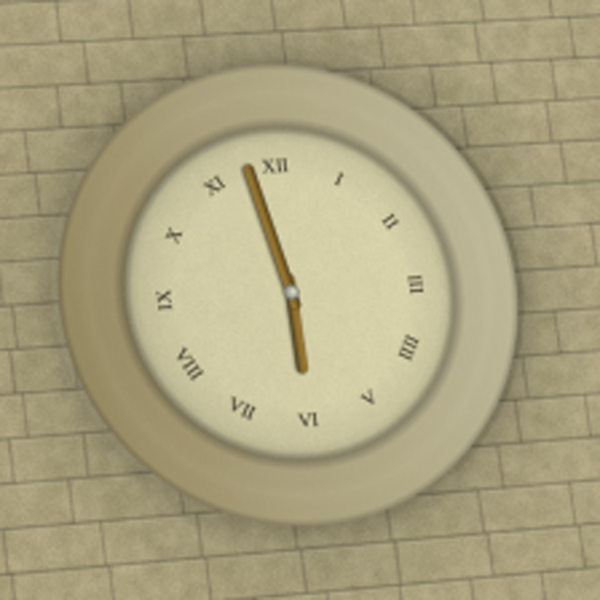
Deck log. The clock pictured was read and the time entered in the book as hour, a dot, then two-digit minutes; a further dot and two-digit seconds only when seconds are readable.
5.58
